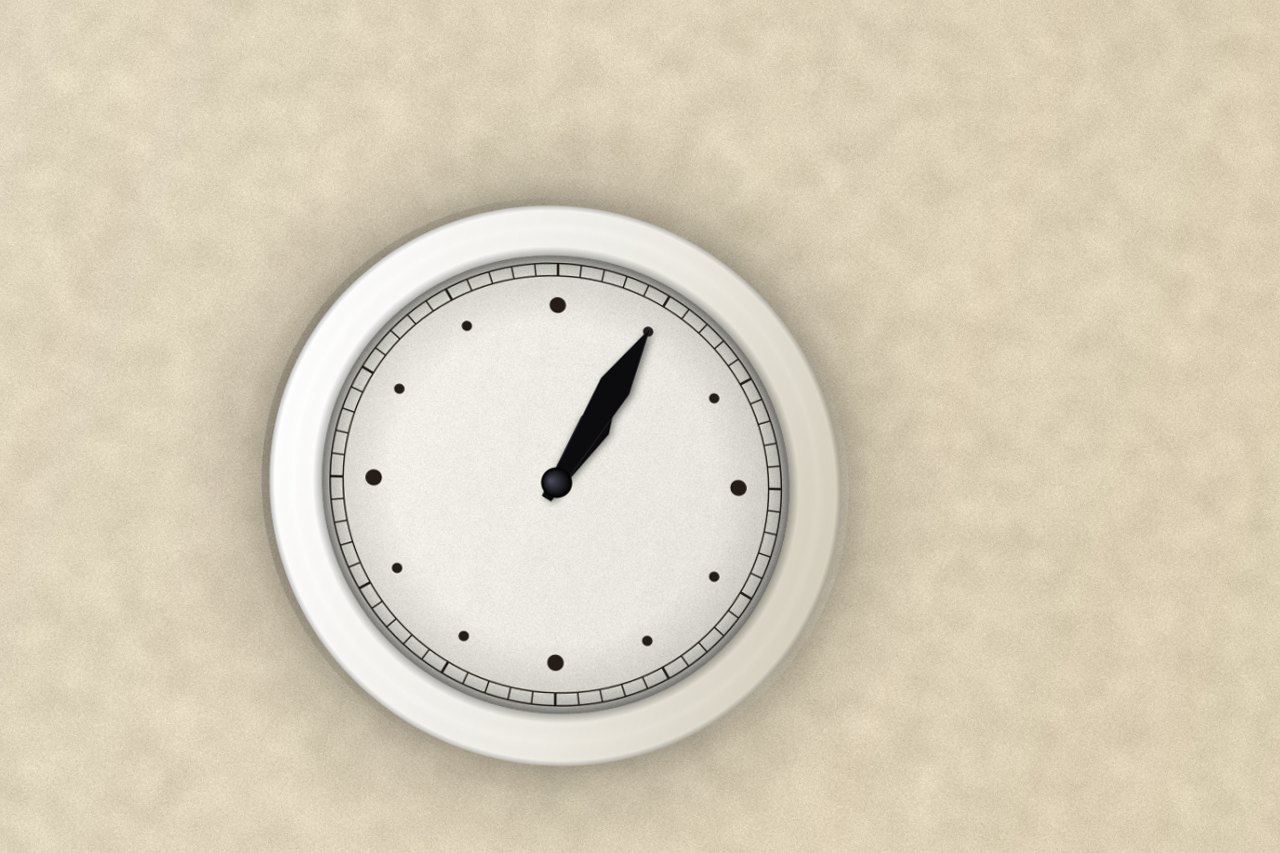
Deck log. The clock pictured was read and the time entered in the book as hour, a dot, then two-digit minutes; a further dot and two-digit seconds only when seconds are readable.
1.05
